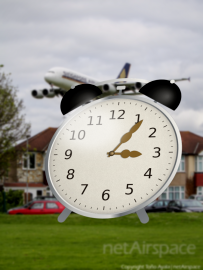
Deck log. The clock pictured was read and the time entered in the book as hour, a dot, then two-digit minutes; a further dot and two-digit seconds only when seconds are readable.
3.06
